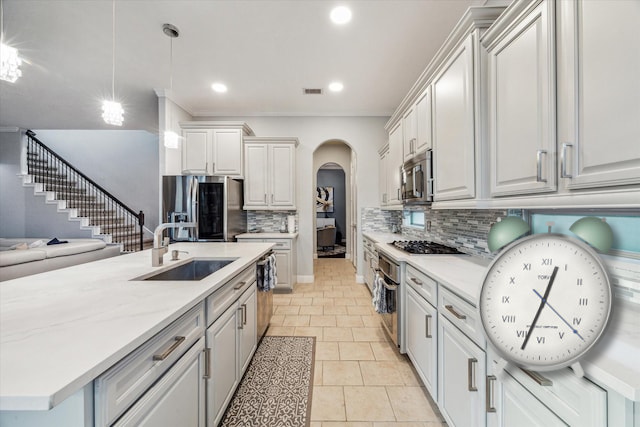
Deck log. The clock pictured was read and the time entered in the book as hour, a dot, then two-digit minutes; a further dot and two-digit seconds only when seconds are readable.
12.33.22
